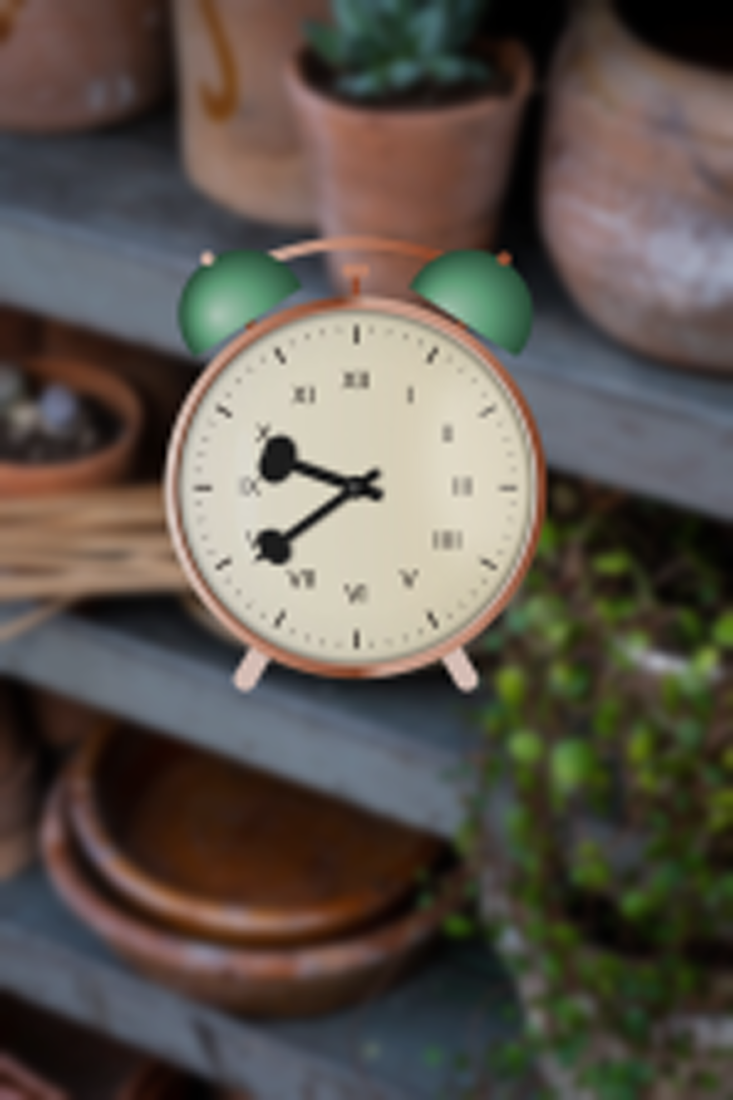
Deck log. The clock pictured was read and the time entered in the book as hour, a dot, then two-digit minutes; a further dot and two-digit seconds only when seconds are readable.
9.39
